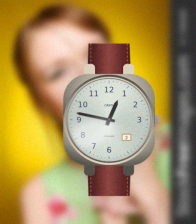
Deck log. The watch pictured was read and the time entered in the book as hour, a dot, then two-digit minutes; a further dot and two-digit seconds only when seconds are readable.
12.47
